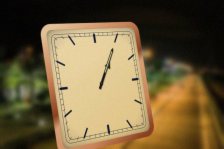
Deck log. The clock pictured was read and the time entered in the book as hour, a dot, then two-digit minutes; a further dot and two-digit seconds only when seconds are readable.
1.05
